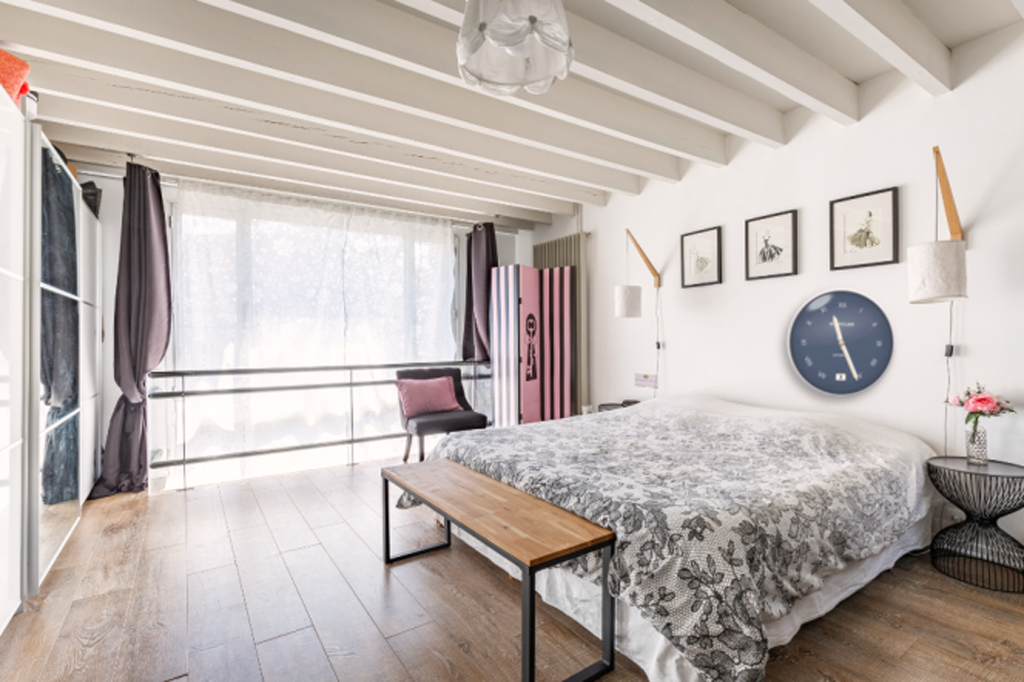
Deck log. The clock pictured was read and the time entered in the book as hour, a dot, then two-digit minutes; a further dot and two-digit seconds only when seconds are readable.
11.26
